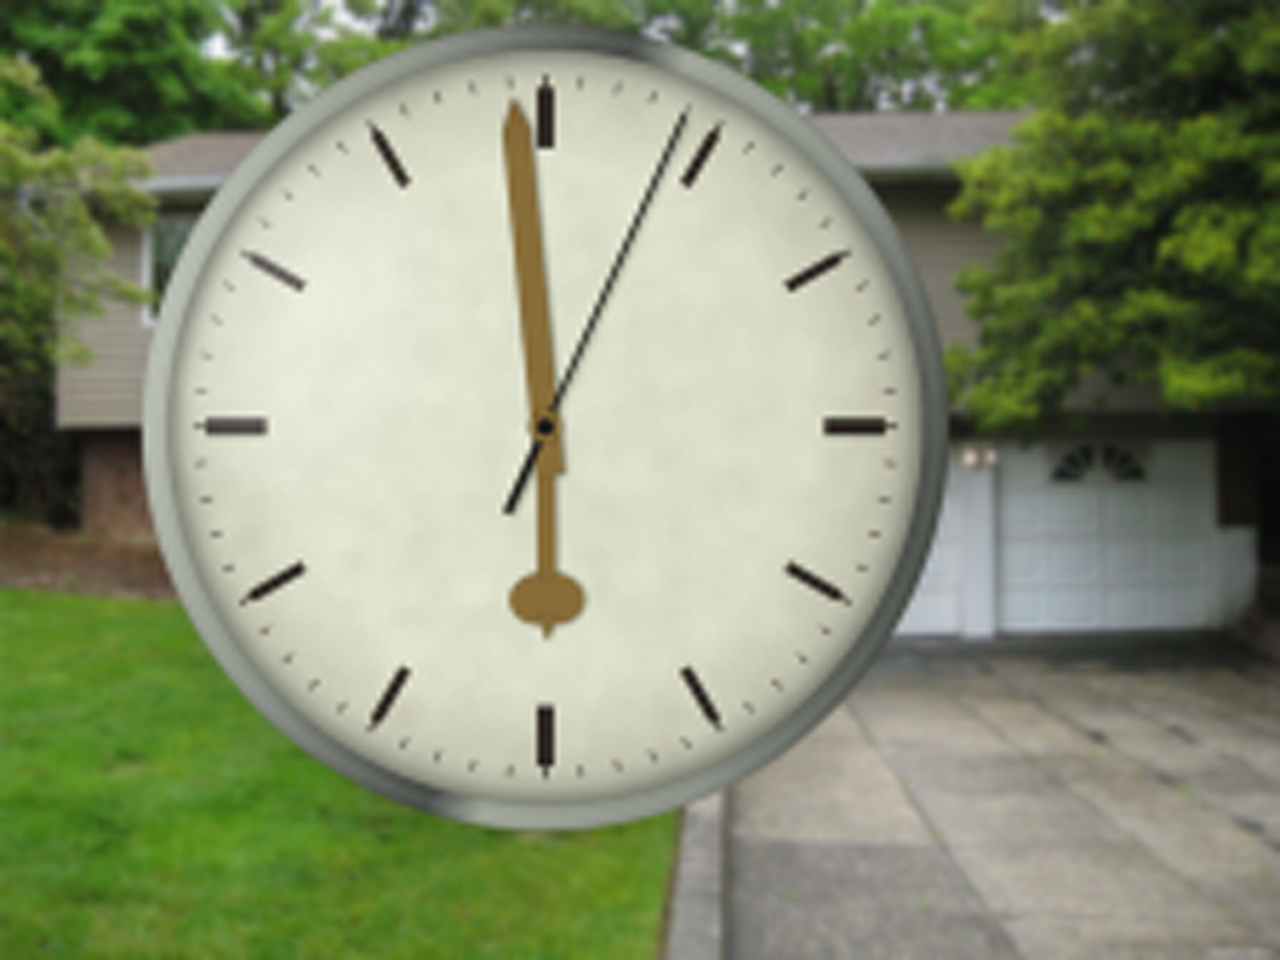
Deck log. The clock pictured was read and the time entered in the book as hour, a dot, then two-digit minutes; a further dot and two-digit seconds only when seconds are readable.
5.59.04
